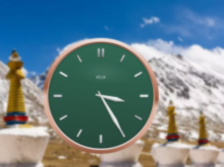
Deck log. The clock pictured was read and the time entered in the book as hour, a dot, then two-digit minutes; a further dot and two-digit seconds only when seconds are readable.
3.25
